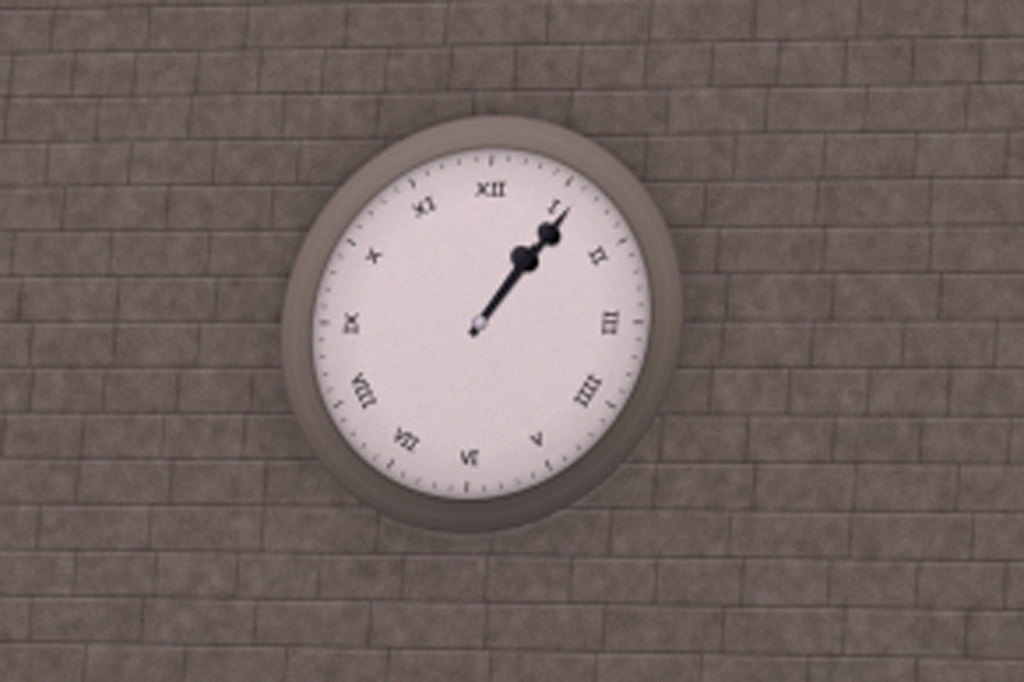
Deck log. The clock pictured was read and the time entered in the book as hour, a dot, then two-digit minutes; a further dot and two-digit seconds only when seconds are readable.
1.06
